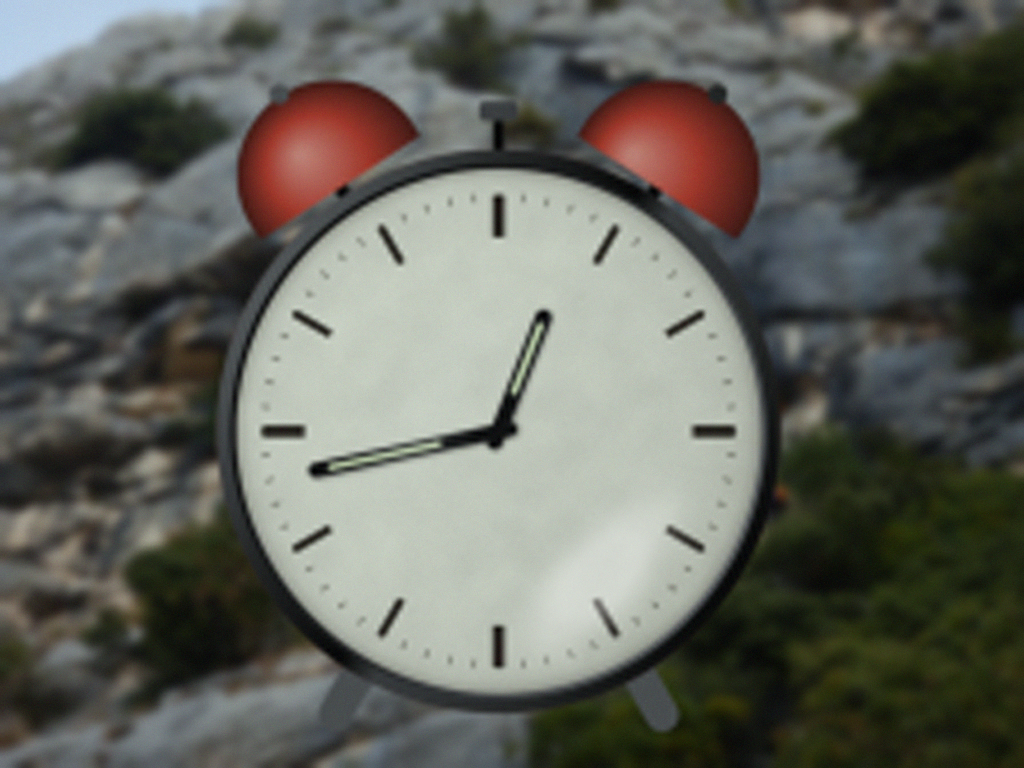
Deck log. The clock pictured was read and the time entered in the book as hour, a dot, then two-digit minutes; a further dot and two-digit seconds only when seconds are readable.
12.43
